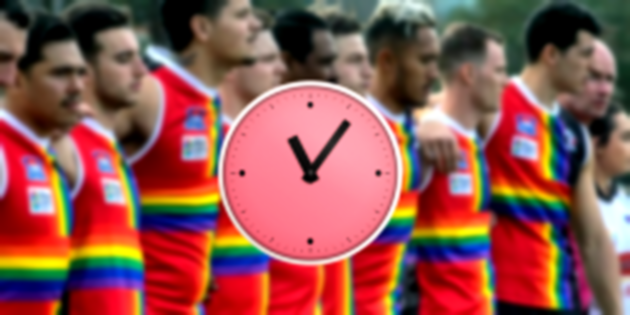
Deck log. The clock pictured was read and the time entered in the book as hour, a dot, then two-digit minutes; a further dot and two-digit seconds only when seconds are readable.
11.06
